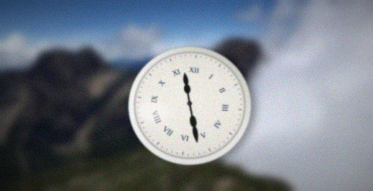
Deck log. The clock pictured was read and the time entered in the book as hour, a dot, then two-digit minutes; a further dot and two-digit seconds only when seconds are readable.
11.27
